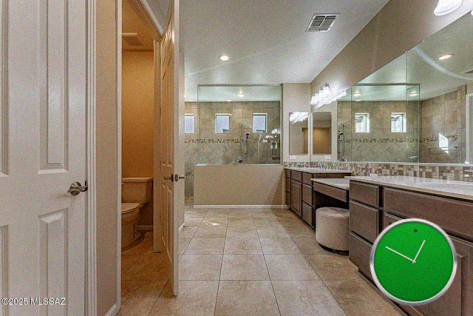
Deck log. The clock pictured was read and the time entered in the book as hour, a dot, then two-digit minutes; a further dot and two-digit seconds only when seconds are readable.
12.49
